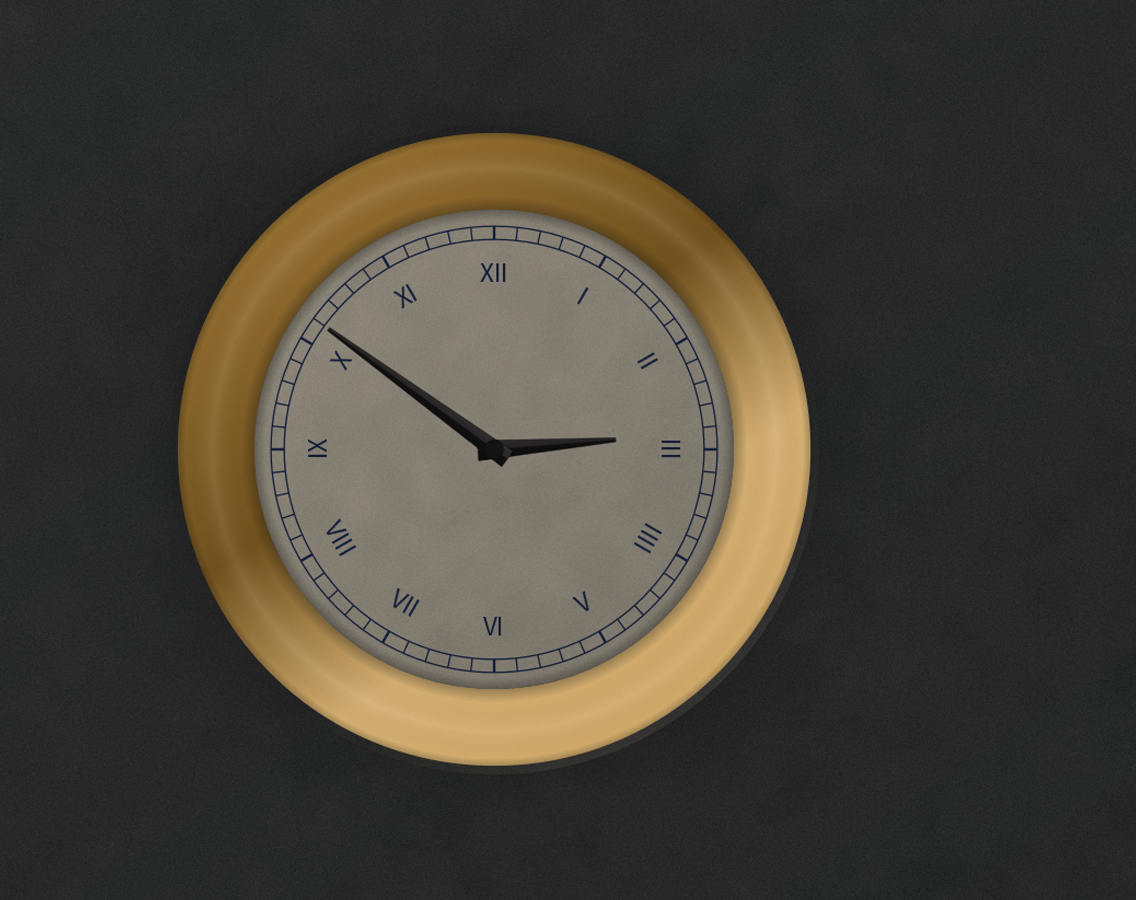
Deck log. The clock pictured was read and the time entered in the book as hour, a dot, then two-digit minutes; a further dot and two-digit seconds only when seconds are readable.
2.51
